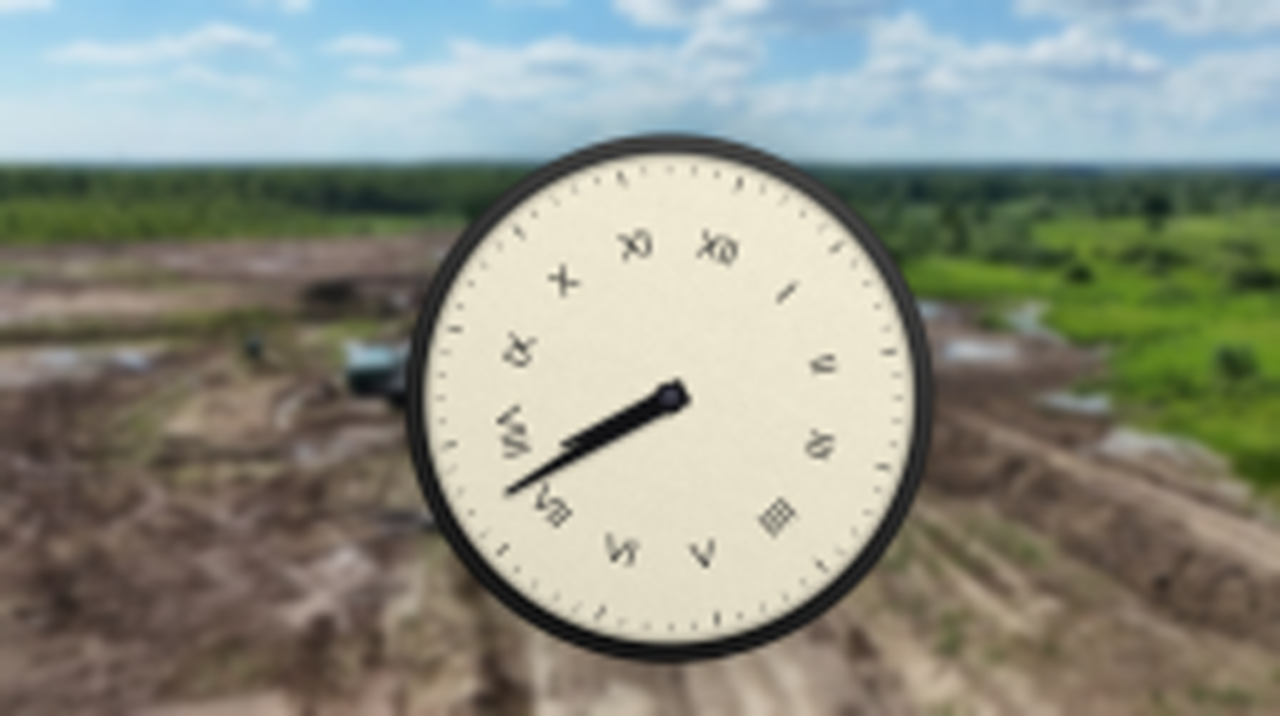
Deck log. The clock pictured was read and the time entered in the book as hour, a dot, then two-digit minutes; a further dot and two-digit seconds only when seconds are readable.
7.37
